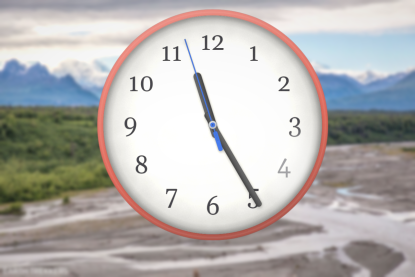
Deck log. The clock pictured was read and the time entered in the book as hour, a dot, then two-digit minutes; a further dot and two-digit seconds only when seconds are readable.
11.24.57
